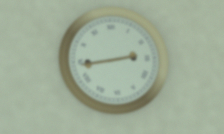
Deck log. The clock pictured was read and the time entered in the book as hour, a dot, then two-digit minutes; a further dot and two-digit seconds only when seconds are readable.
2.44
